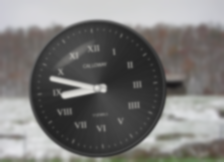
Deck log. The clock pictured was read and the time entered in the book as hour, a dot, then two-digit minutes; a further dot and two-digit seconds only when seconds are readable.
8.48
